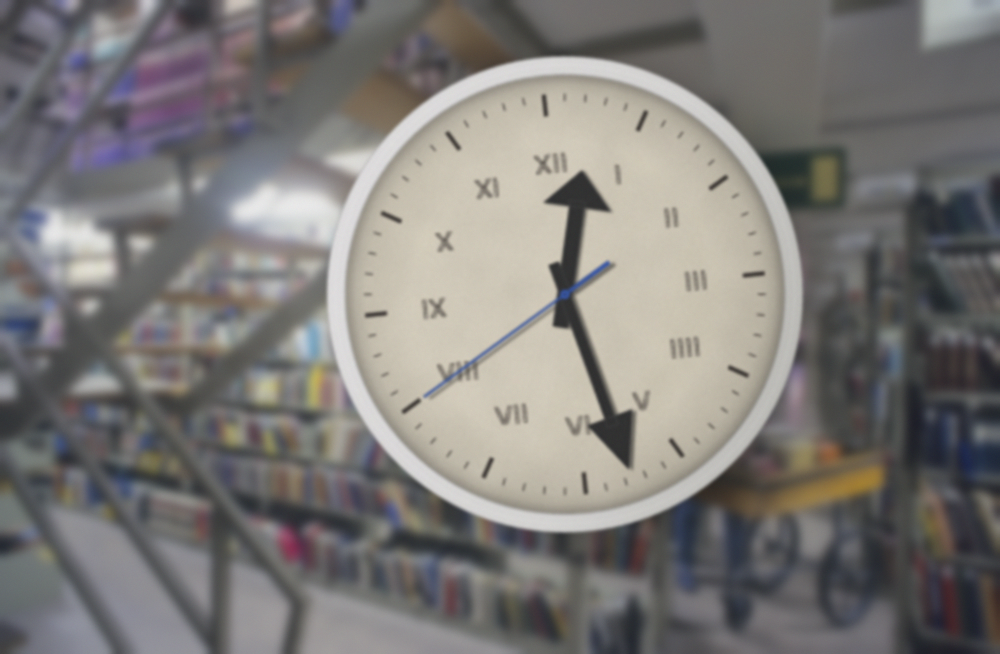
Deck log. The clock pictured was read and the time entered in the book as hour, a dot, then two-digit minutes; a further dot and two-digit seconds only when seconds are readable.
12.27.40
